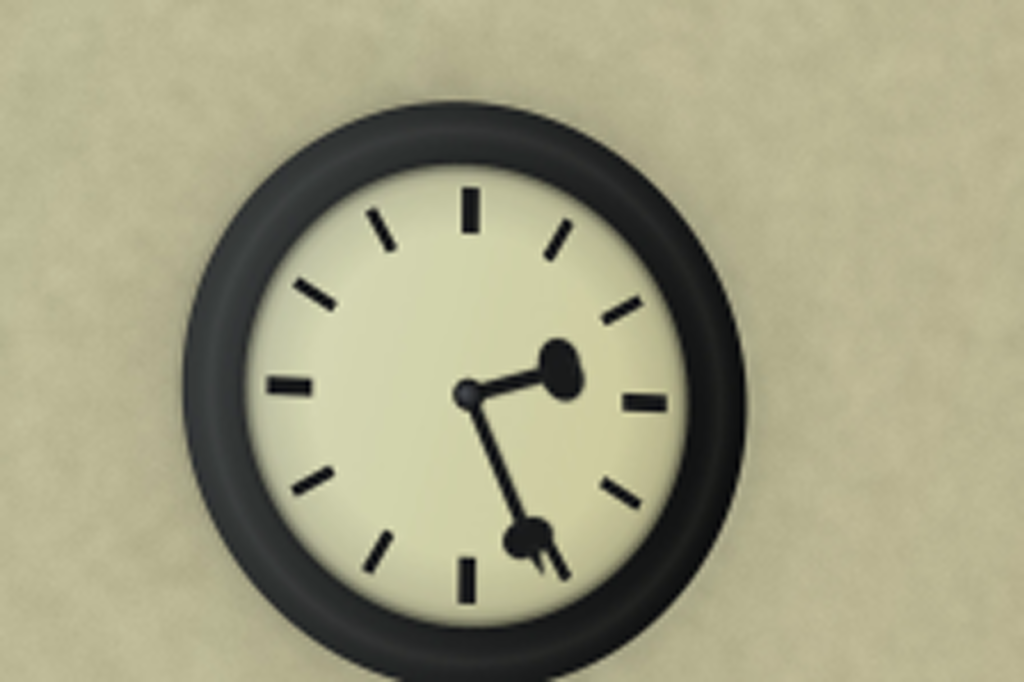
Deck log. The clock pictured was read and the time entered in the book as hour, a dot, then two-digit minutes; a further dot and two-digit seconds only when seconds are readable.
2.26
